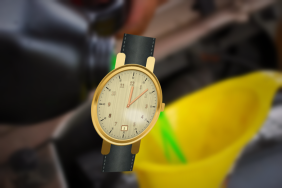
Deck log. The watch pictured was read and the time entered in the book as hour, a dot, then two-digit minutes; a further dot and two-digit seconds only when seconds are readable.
12.08
